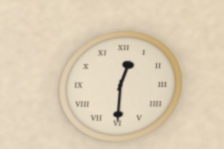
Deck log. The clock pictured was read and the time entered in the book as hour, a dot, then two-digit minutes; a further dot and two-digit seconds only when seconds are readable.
12.30
